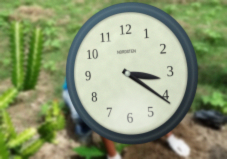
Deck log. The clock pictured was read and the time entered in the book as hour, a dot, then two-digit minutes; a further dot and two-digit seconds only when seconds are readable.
3.21
